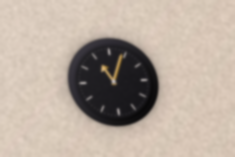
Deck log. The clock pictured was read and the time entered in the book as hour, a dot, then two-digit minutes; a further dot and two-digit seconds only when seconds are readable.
11.04
